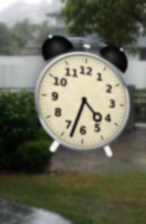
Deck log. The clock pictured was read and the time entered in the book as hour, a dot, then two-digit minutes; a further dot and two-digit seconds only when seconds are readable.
4.33
